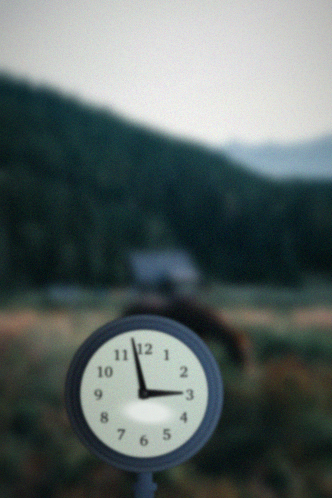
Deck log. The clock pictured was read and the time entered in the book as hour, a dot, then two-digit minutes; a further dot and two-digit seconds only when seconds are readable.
2.58
